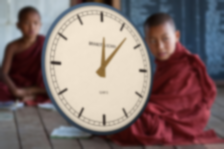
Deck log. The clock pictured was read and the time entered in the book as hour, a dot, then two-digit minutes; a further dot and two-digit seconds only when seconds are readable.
12.07
